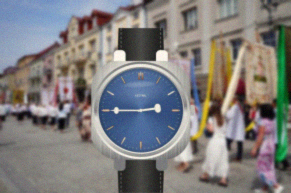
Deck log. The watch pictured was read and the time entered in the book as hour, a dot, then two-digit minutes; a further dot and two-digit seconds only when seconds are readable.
2.45
